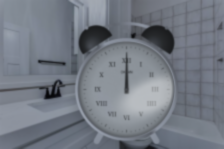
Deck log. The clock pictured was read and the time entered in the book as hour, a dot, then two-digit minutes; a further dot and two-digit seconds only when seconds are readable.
12.00
